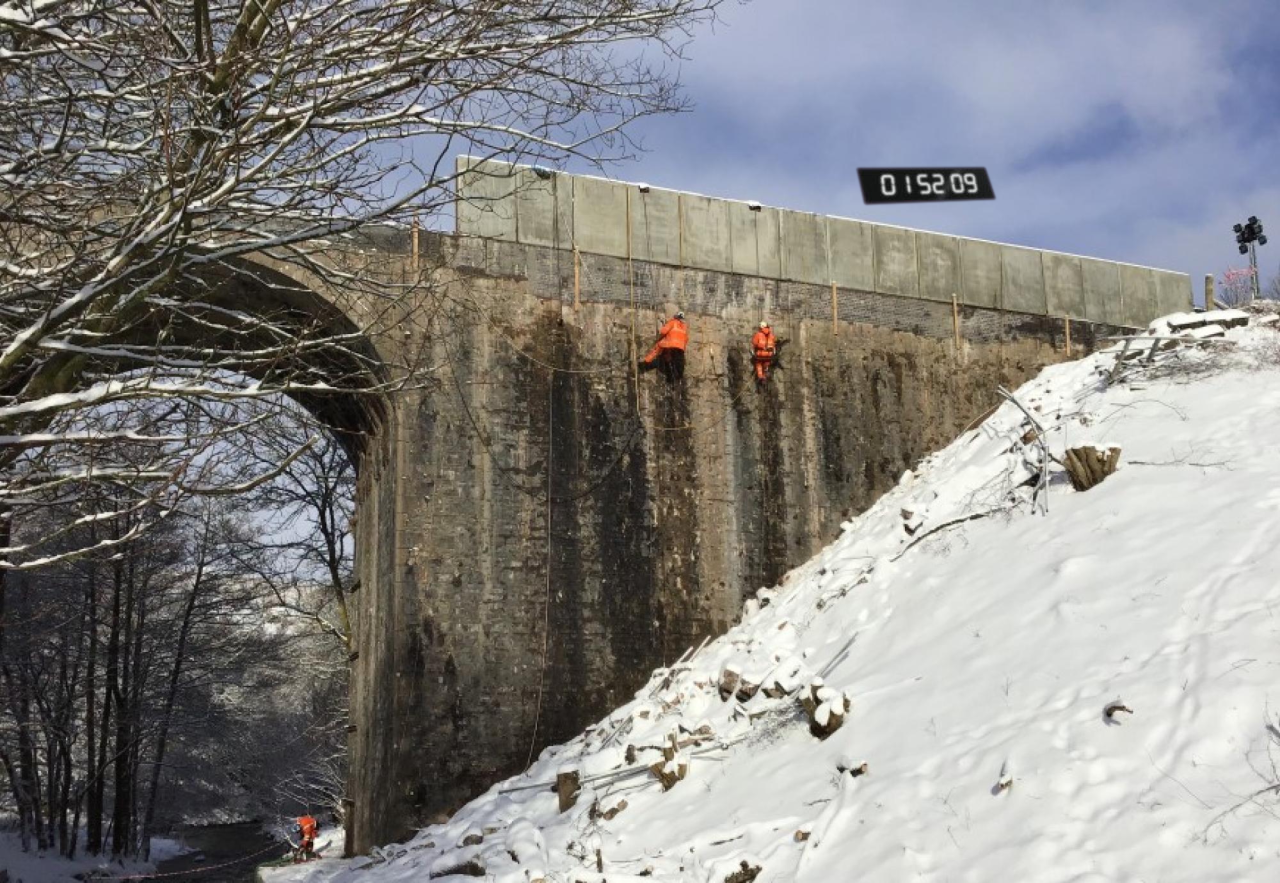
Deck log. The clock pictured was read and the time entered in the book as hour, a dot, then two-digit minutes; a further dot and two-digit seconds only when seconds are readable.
1.52.09
